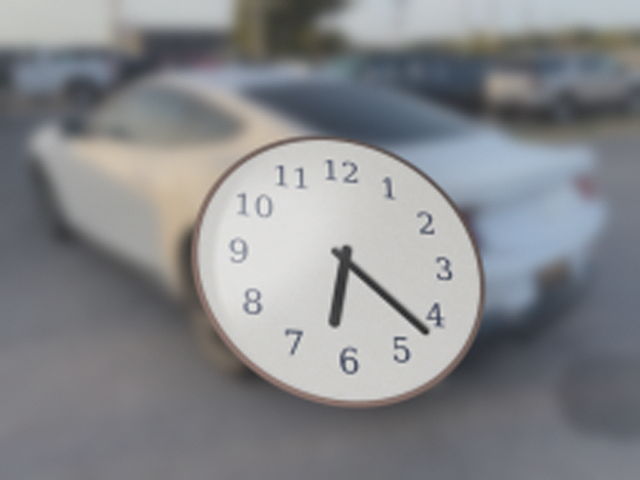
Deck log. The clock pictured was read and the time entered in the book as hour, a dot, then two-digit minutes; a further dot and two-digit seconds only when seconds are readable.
6.22
